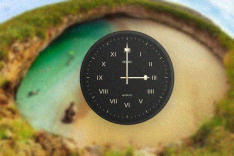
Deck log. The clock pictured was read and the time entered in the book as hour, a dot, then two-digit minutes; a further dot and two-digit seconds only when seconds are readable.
3.00
